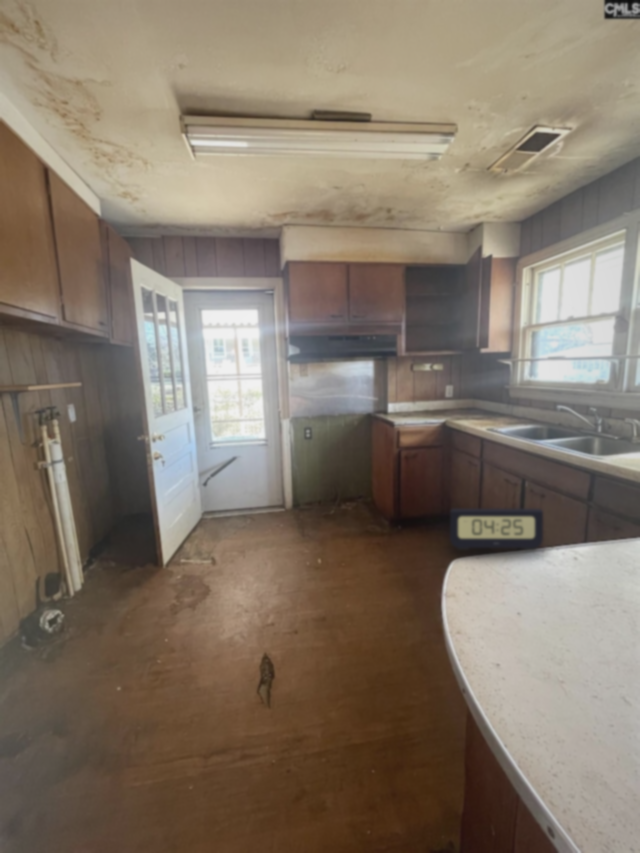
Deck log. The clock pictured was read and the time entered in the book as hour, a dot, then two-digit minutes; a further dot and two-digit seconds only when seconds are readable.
4.25
